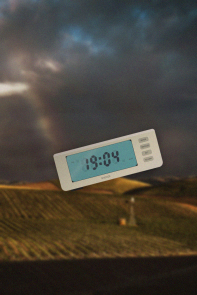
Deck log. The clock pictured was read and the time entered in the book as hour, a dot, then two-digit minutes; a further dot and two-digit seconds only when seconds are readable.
19.04
